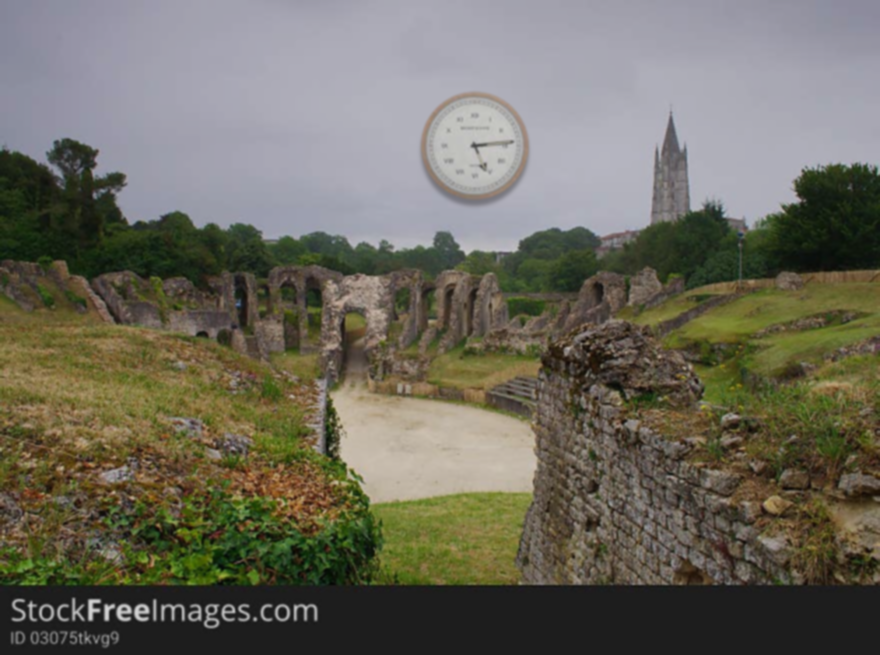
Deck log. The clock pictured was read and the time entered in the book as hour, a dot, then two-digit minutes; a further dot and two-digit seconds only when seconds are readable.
5.14
